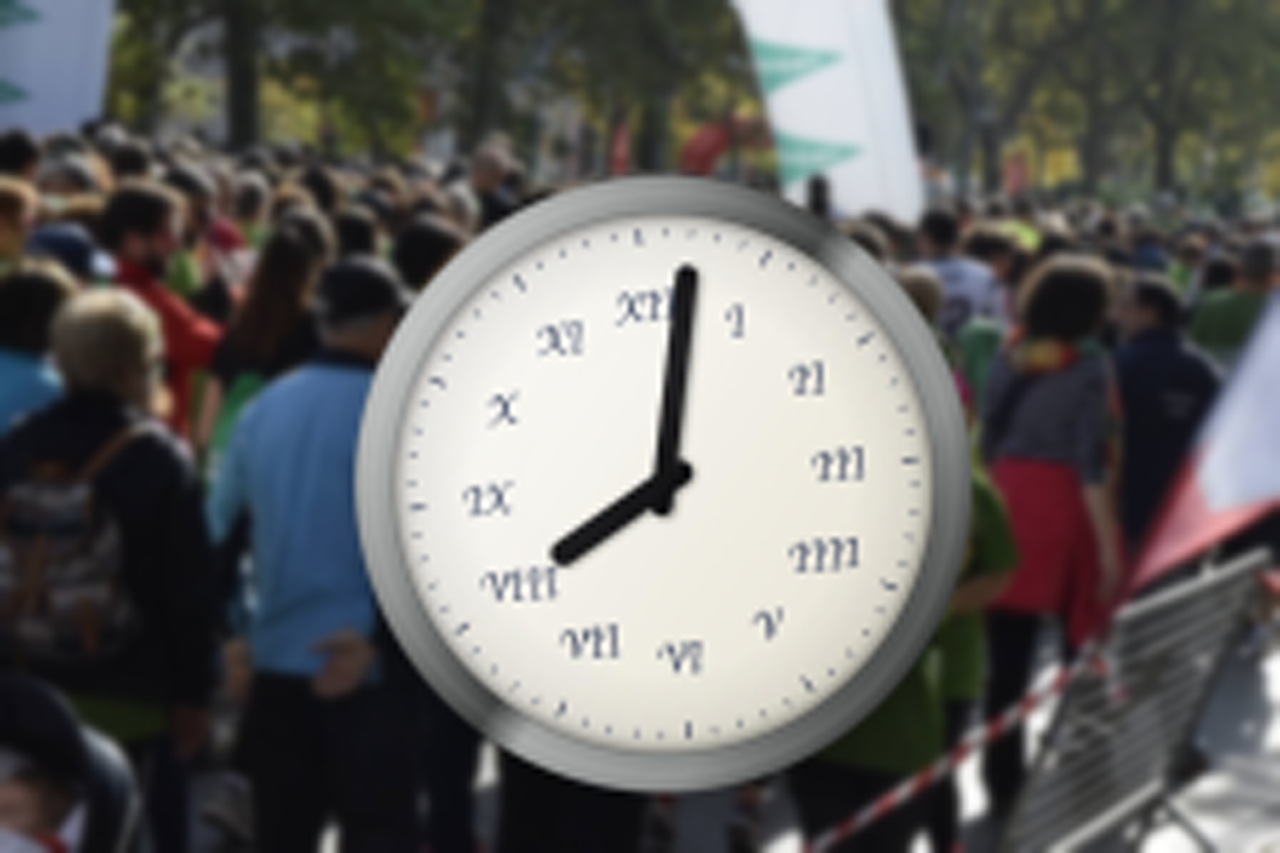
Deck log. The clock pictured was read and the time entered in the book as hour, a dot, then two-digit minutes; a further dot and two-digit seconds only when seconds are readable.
8.02
